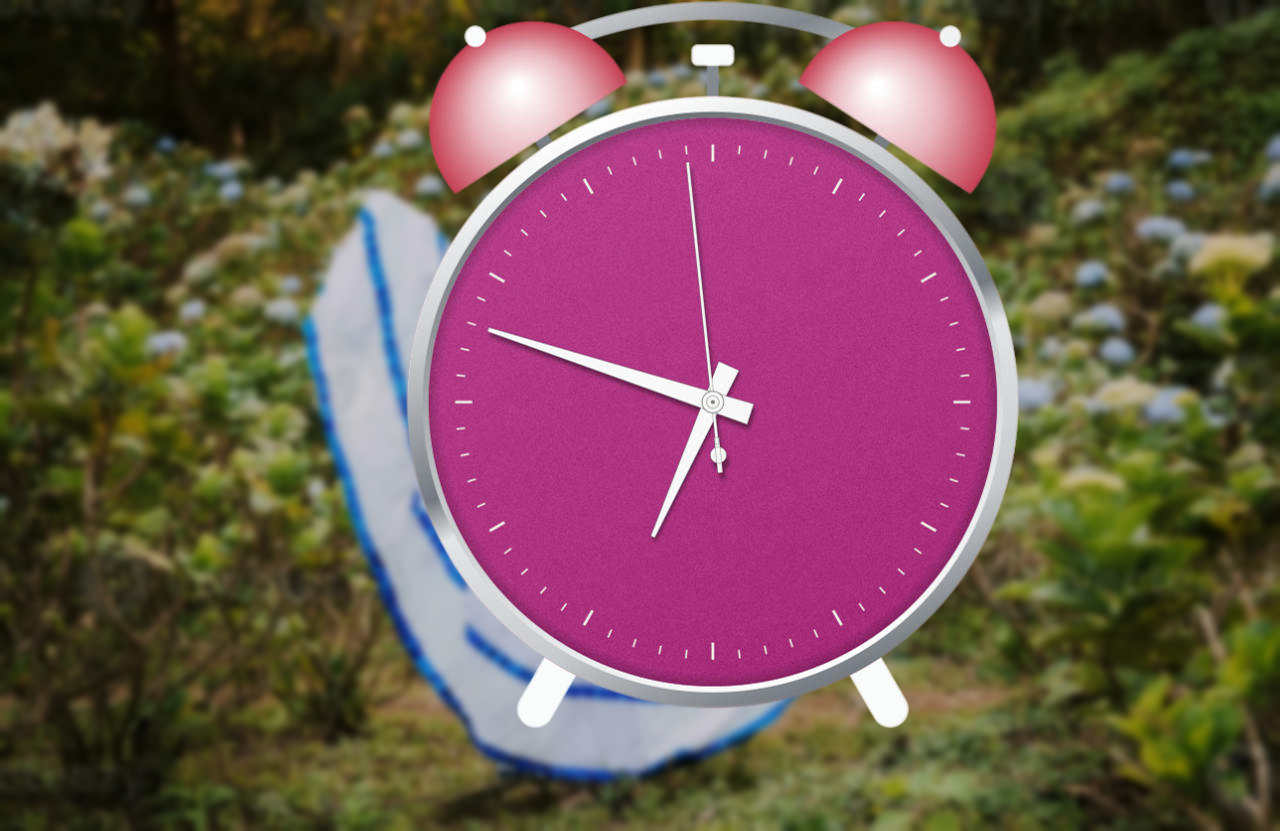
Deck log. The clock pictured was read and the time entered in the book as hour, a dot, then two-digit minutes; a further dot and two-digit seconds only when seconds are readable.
6.47.59
